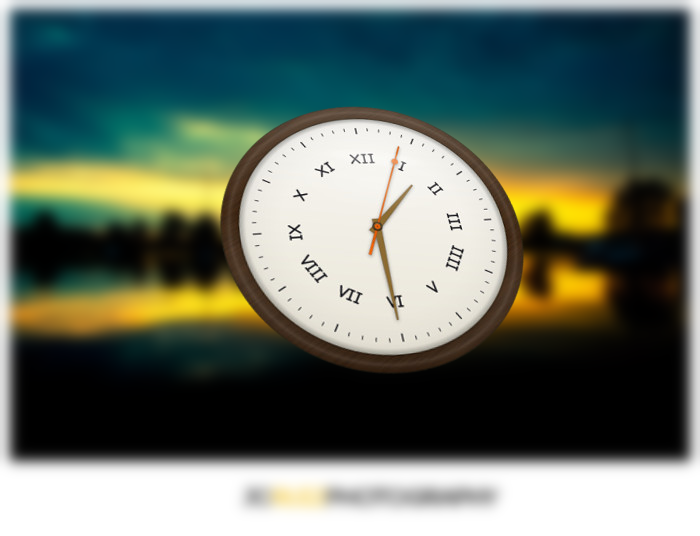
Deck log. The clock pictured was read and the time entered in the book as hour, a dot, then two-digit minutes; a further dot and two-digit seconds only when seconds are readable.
1.30.04
